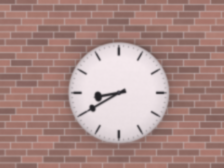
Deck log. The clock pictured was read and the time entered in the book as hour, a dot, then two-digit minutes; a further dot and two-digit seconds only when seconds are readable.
8.40
